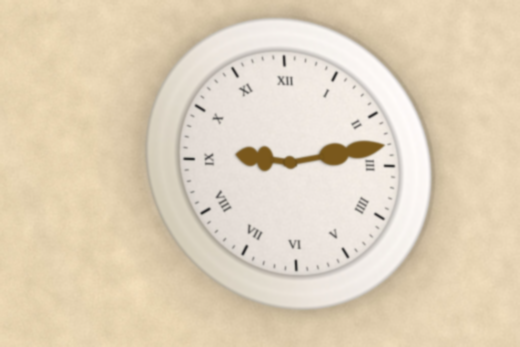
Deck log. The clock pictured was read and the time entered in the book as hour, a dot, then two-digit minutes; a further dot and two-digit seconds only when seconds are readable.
9.13
